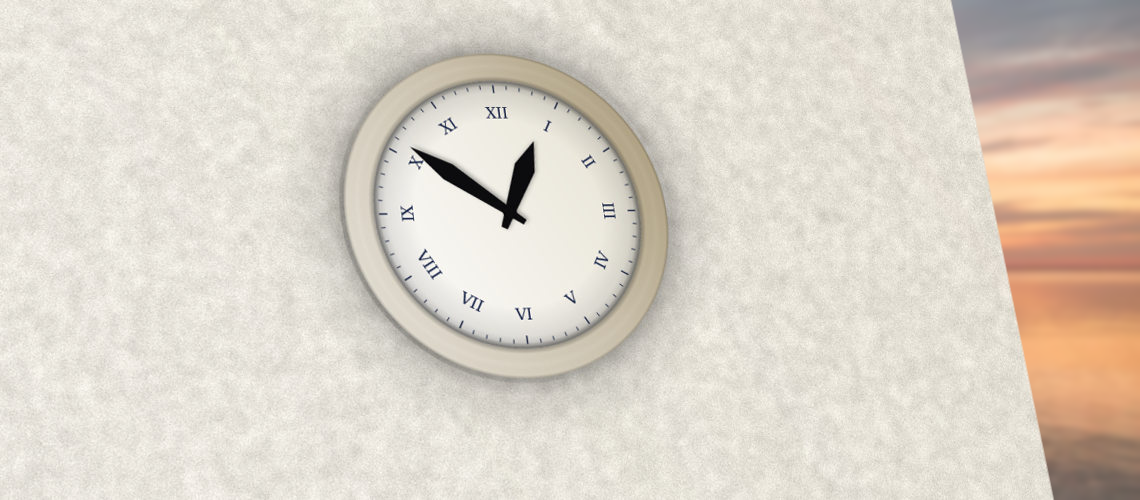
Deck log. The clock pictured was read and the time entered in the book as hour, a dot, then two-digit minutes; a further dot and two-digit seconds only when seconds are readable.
12.51
